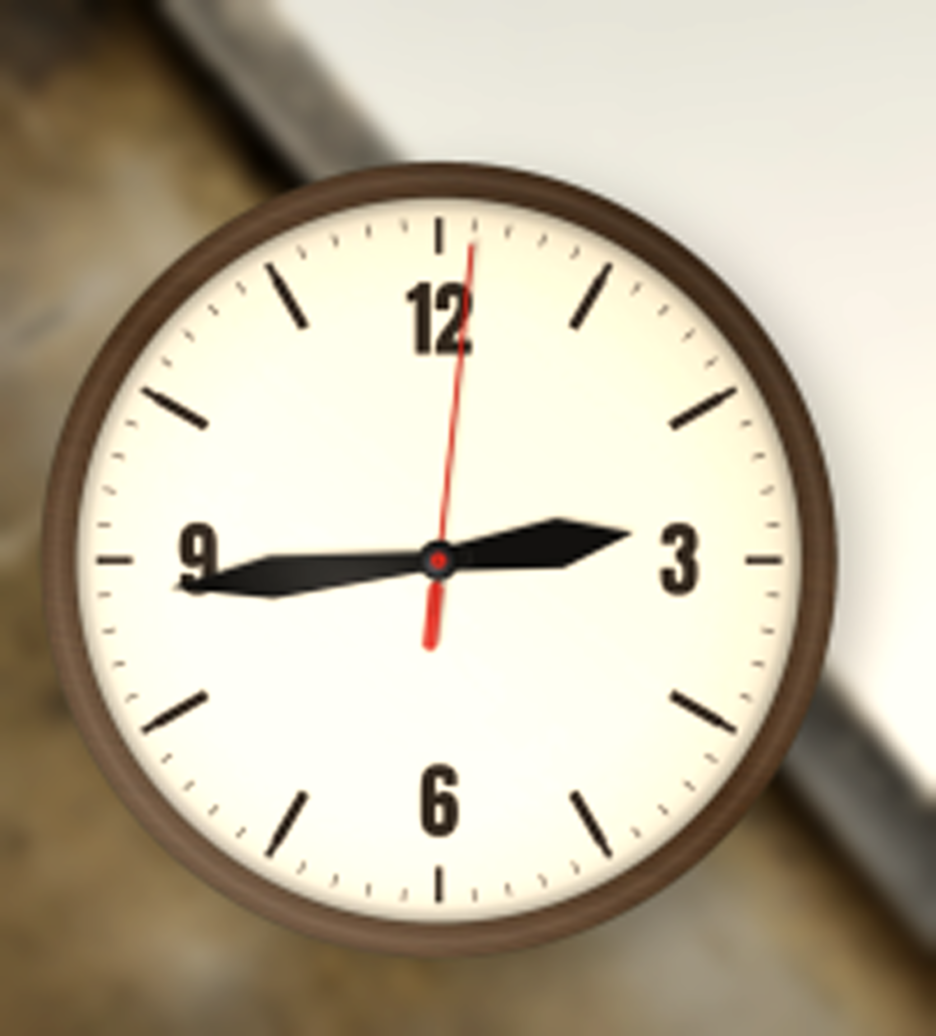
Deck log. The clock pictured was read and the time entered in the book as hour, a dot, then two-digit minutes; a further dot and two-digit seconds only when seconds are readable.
2.44.01
